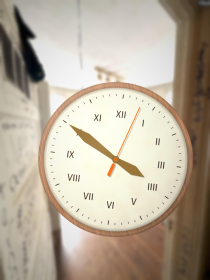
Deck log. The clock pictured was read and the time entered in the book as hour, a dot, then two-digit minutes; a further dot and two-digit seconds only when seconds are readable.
3.50.03
